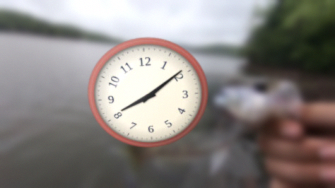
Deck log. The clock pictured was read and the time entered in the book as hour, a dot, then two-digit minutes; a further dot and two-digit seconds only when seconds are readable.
8.09
